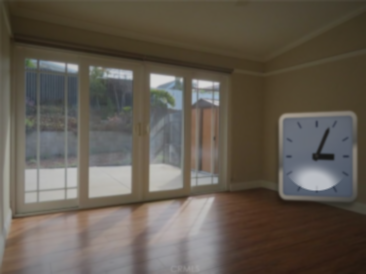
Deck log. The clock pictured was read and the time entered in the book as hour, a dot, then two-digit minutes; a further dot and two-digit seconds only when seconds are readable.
3.04
